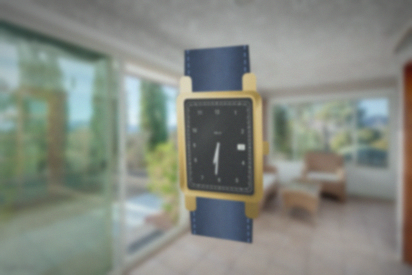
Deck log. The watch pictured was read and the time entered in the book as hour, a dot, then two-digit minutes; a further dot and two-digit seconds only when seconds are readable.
6.31
